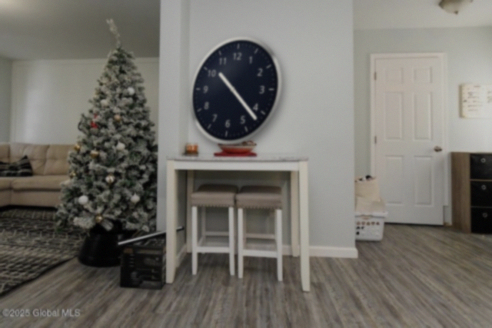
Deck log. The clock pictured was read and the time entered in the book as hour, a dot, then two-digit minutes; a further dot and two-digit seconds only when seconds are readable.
10.22
